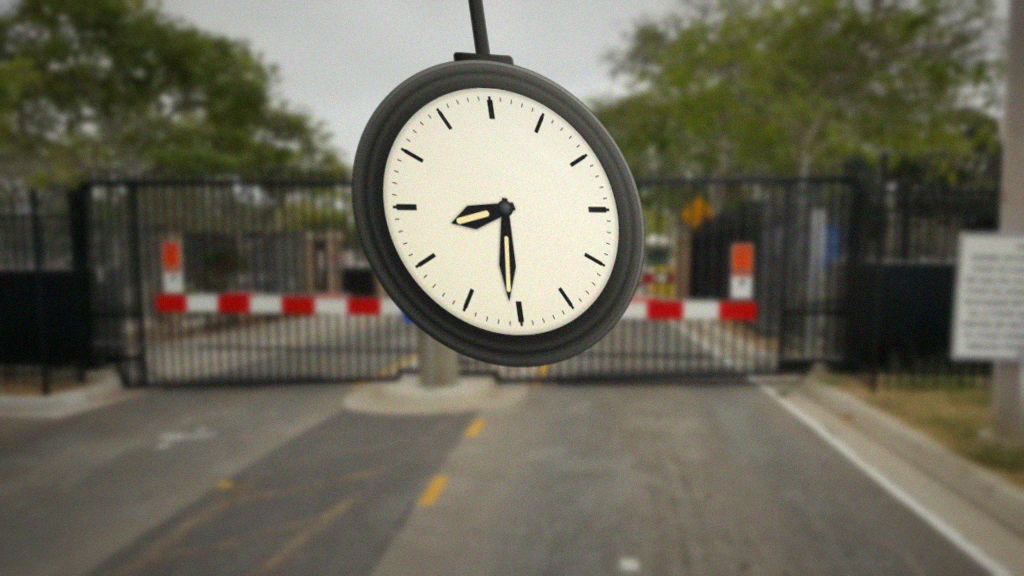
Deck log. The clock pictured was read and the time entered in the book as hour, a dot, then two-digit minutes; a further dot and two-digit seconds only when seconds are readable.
8.31
